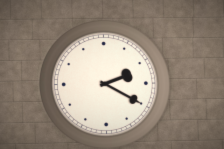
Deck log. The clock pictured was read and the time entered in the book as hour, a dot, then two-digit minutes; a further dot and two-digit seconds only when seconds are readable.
2.20
